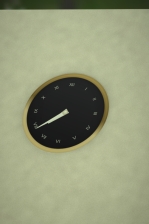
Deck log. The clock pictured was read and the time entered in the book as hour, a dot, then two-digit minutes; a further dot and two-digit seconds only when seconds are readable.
7.39
